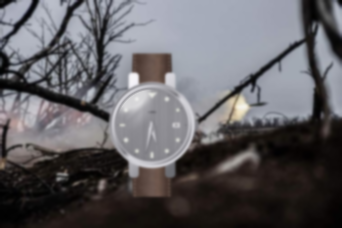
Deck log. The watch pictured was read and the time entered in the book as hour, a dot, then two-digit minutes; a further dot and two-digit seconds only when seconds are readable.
5.32
